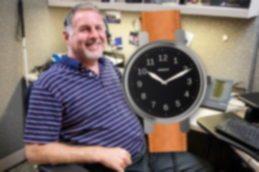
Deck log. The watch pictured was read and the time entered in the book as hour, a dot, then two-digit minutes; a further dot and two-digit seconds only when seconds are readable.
10.11
